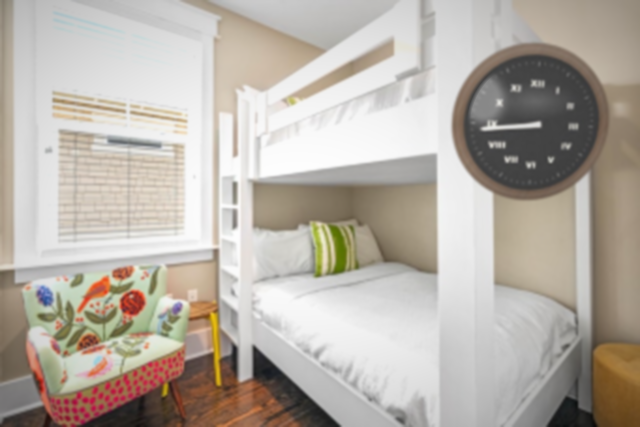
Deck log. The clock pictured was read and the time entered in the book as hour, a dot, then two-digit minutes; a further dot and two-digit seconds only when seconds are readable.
8.44
